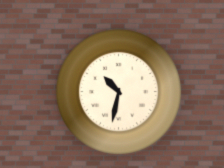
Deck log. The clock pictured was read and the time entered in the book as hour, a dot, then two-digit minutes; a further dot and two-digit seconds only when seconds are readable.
10.32
